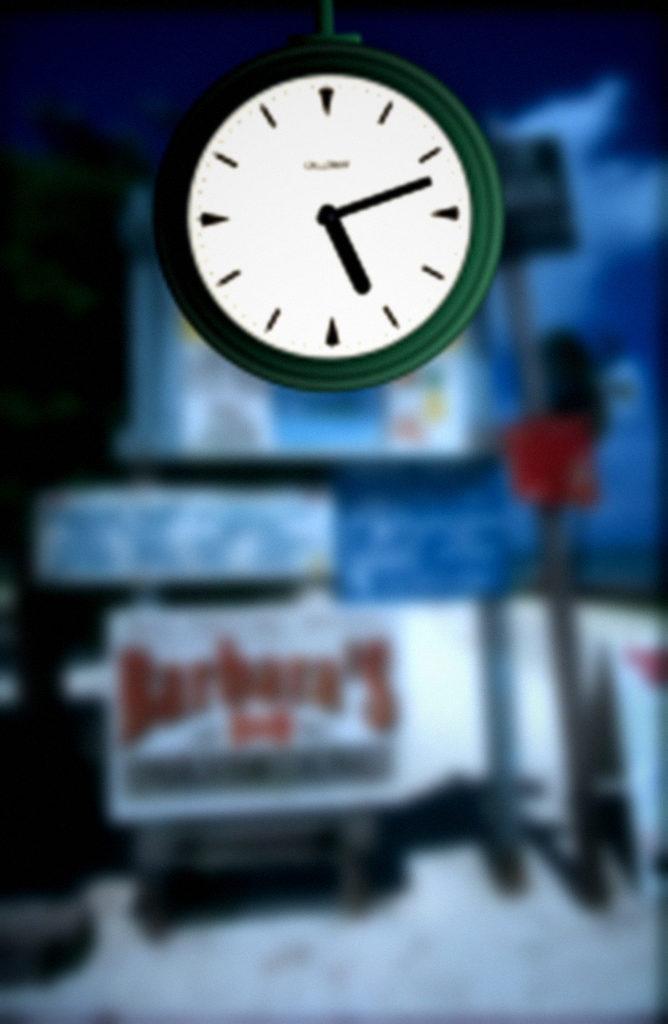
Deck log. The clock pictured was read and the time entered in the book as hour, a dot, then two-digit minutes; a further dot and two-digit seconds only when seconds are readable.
5.12
